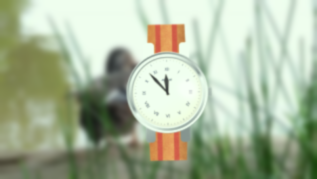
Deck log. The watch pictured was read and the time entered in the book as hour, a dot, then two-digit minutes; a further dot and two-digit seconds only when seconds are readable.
11.53
